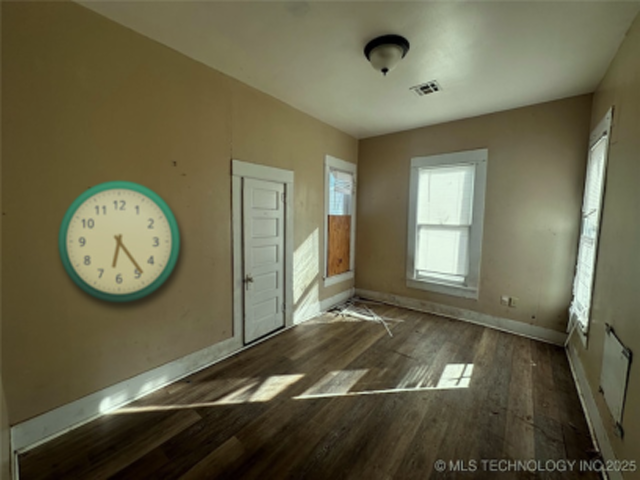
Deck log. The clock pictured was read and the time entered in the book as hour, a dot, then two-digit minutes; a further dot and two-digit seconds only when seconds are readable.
6.24
